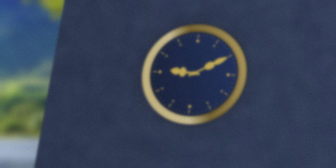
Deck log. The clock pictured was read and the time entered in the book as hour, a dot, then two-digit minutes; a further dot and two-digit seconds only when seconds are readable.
9.10
